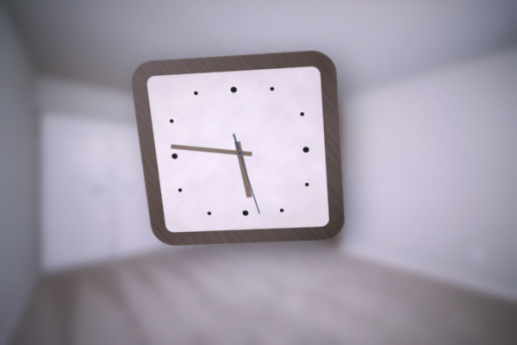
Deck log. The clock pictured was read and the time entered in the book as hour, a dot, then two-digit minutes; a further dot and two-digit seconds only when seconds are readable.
5.46.28
